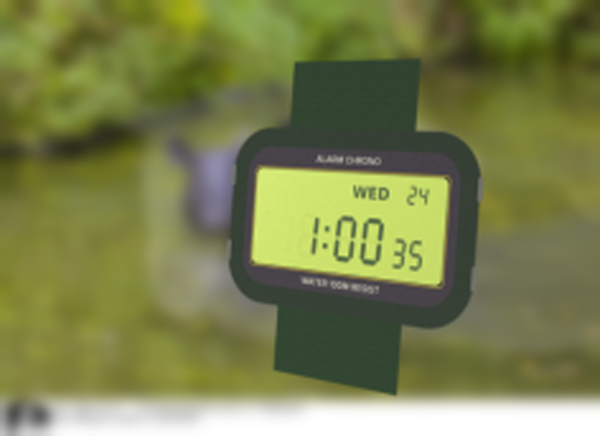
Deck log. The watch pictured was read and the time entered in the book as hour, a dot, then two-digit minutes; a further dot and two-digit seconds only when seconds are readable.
1.00.35
